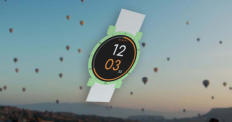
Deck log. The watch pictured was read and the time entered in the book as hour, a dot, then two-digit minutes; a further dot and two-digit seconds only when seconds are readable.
12.03
